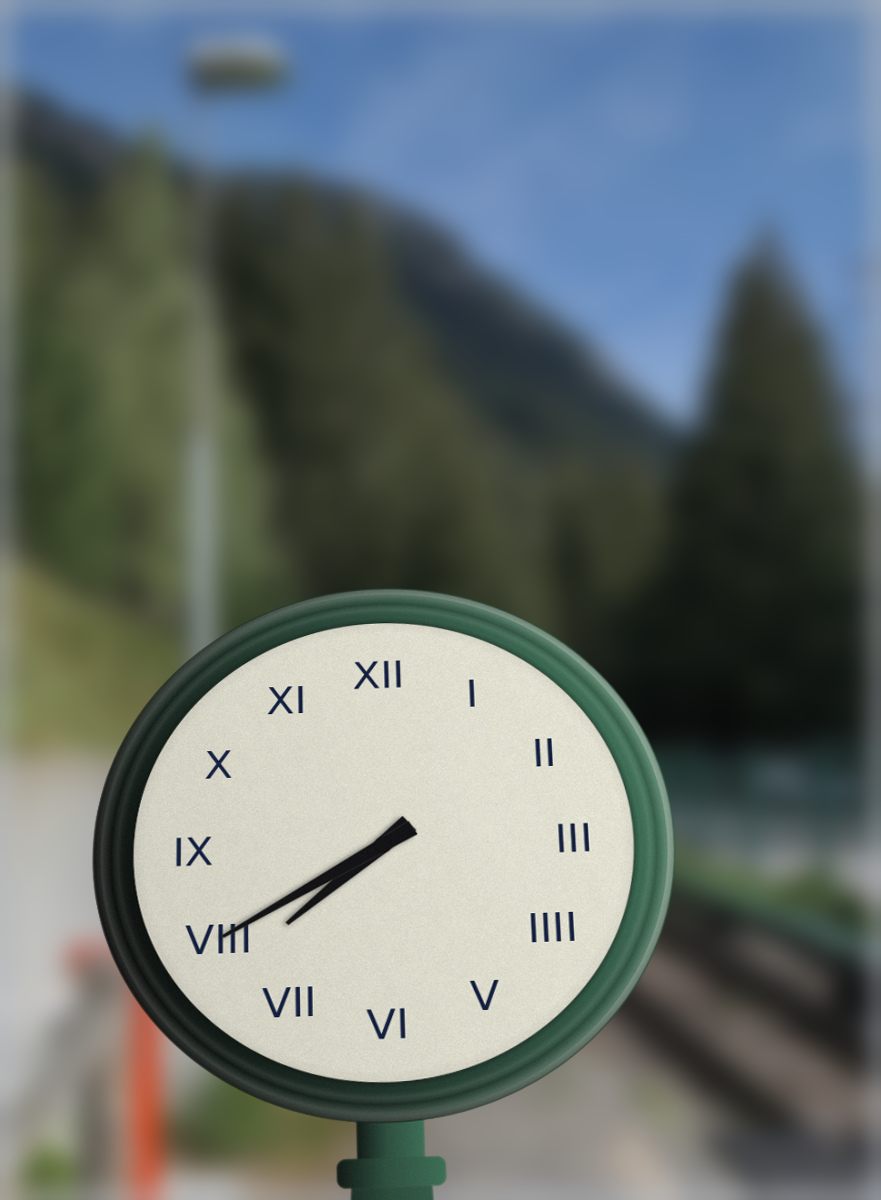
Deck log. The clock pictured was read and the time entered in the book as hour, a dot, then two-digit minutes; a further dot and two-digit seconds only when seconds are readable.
7.40
